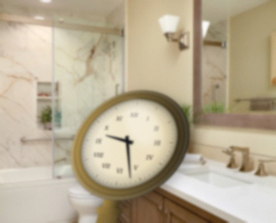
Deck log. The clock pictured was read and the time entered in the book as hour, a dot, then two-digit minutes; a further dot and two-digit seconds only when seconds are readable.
9.27
